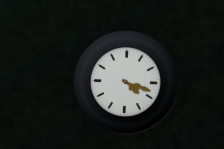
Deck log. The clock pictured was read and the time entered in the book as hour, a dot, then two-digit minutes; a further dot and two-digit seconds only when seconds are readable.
4.18
